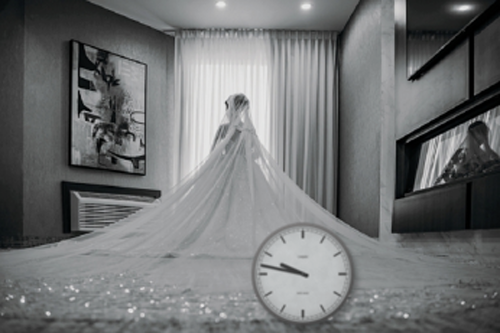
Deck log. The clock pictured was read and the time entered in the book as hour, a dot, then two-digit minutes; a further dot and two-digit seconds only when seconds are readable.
9.47
